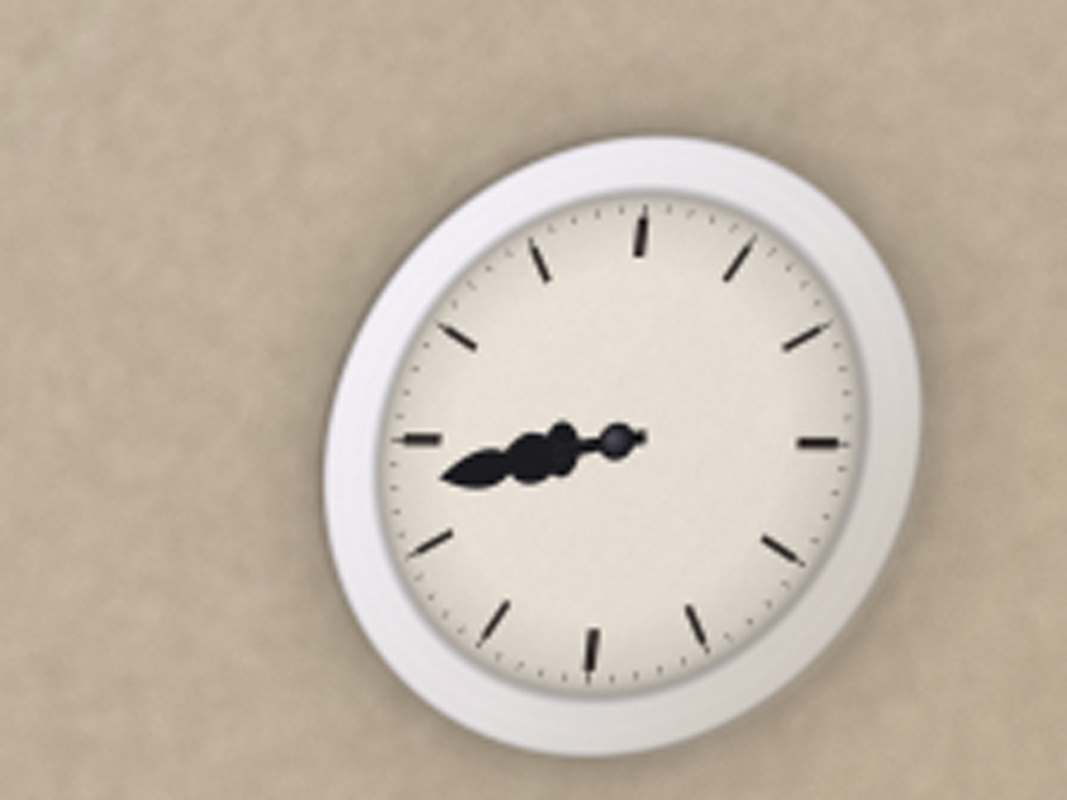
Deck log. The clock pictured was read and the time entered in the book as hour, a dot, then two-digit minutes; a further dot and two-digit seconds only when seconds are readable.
8.43
